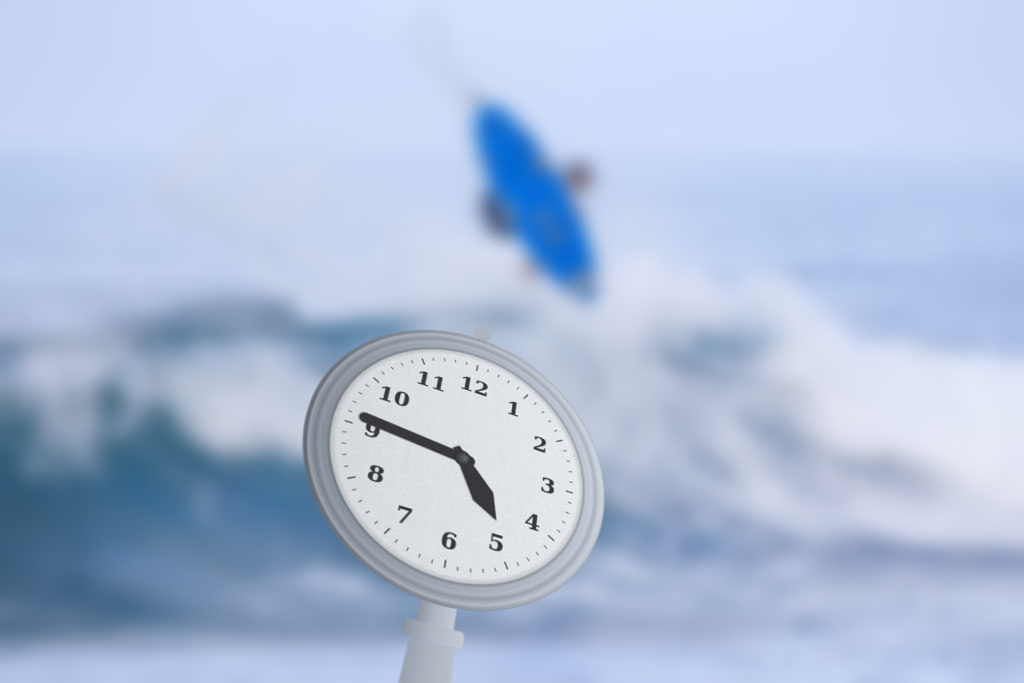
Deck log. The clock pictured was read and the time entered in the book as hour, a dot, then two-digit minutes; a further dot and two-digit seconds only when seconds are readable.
4.46
